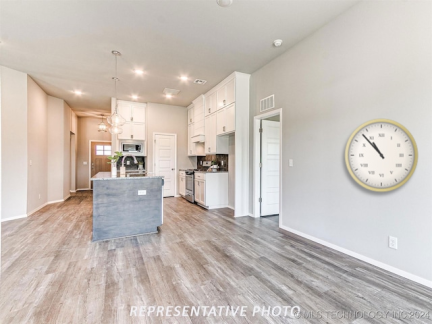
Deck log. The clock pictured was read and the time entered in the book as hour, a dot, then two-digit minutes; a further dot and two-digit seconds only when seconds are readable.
10.53
